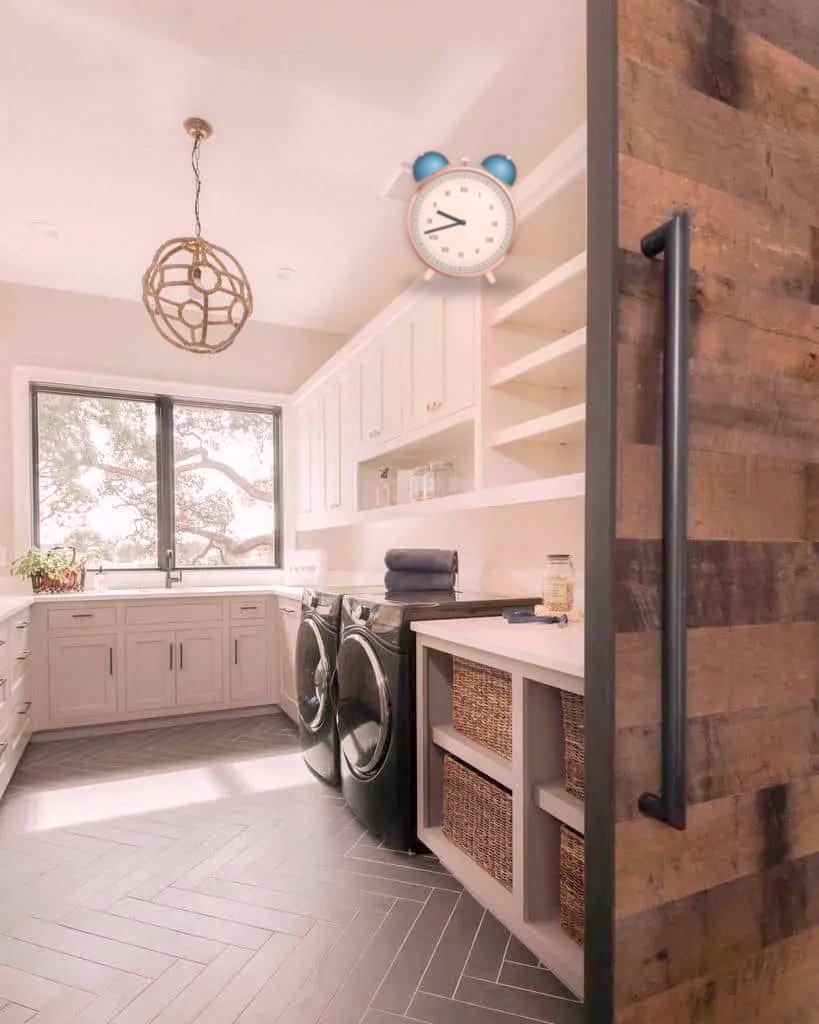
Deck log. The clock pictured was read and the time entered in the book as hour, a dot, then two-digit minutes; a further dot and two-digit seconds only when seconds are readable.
9.42
